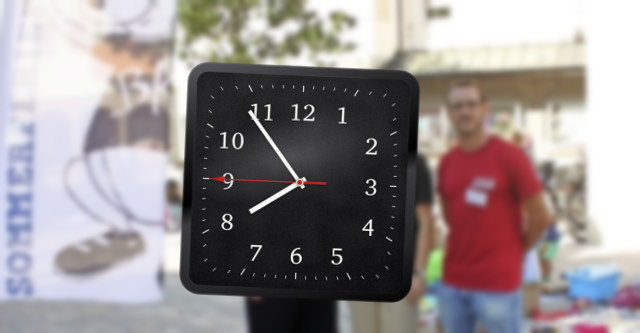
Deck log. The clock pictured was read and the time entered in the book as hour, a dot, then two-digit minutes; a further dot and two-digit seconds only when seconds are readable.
7.53.45
